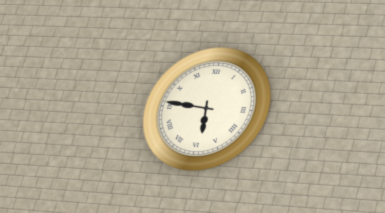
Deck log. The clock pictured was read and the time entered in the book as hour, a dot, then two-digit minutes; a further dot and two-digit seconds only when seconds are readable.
5.46
